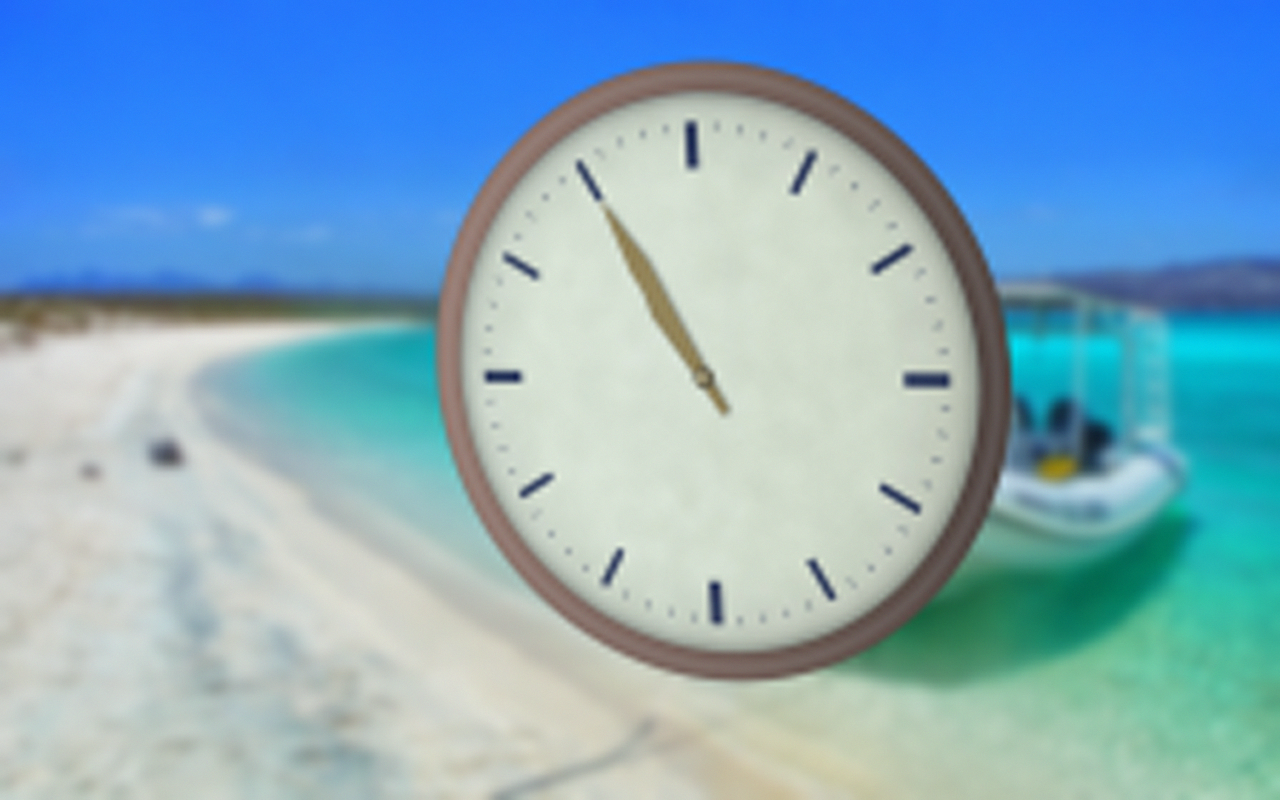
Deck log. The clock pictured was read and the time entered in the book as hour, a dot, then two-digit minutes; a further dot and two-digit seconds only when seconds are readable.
10.55
